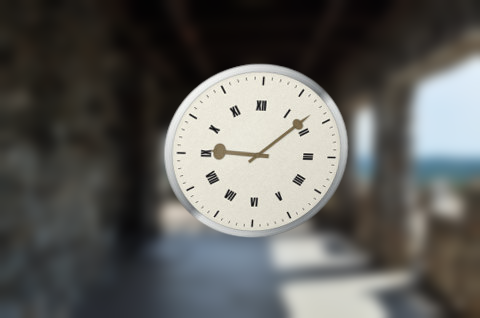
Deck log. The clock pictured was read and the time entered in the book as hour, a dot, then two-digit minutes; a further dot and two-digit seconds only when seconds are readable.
9.08
